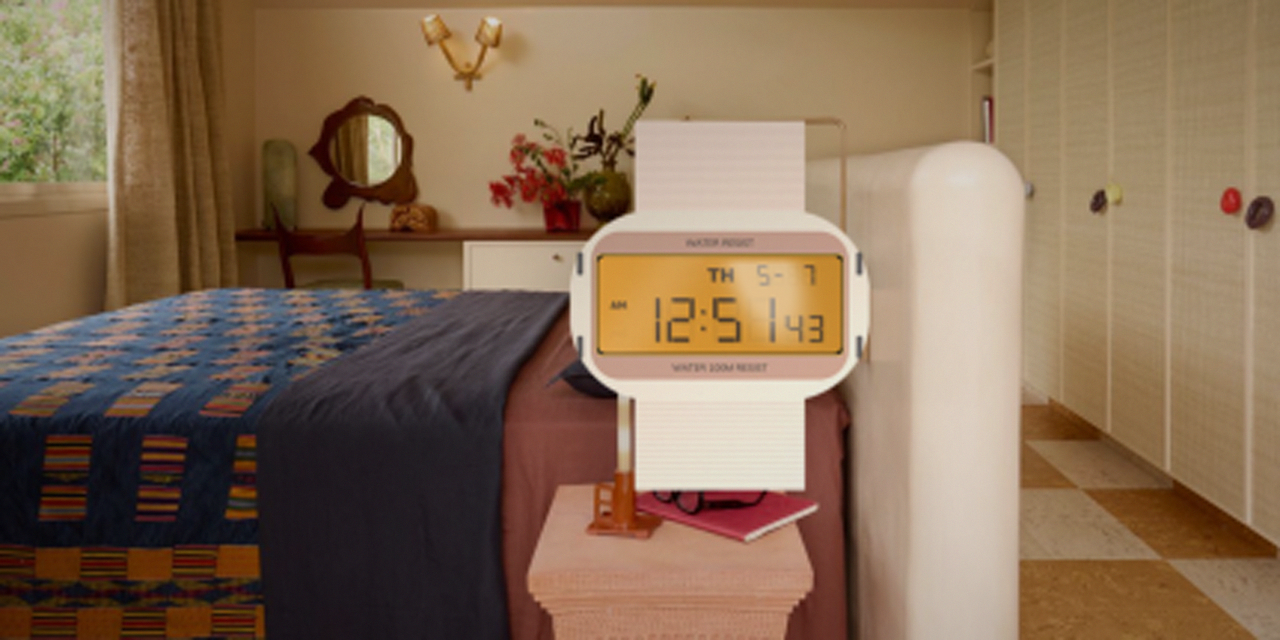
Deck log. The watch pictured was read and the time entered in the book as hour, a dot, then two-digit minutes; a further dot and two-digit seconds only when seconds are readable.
12.51.43
